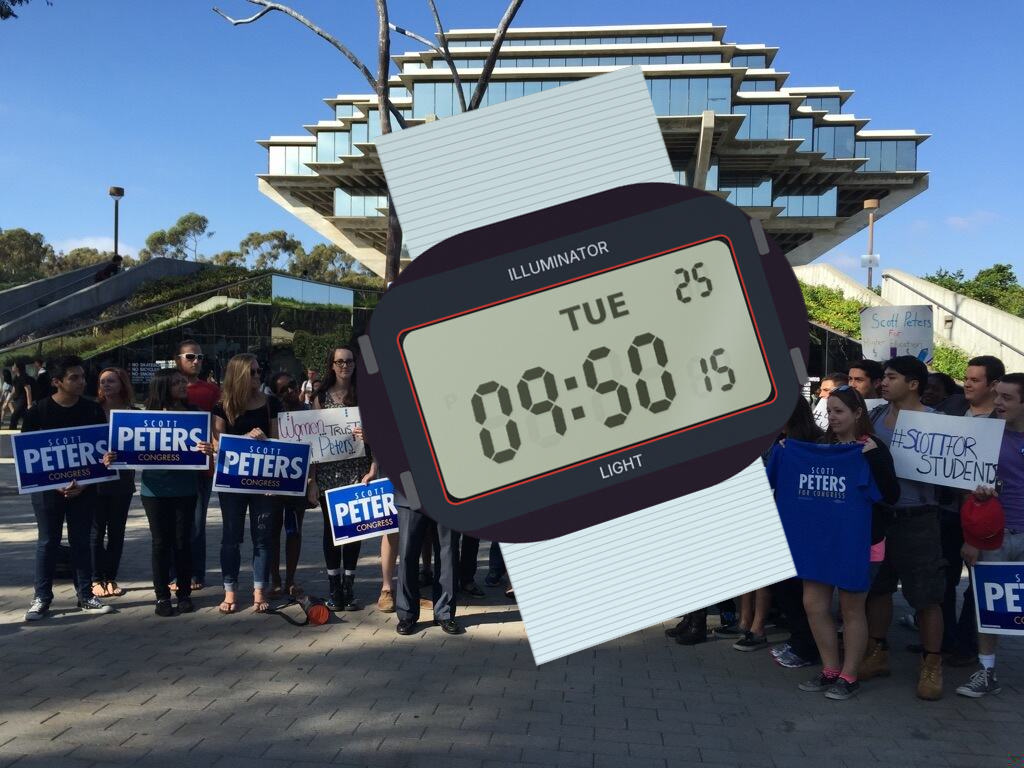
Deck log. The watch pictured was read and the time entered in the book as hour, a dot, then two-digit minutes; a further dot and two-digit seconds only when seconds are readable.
9.50.15
